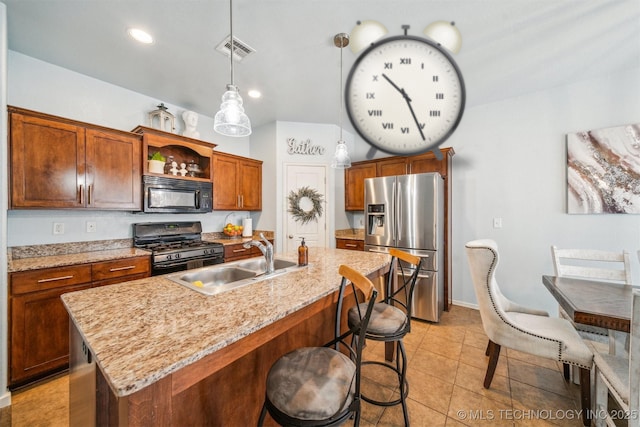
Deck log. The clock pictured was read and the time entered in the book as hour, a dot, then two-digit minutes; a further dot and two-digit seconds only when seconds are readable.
10.26
